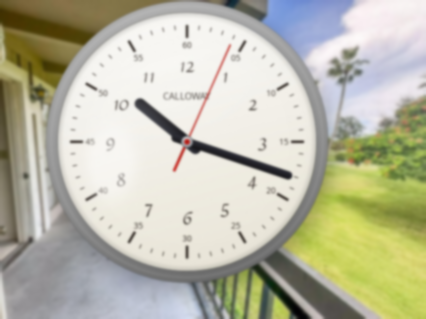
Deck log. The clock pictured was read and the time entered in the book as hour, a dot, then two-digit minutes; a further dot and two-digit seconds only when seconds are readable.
10.18.04
